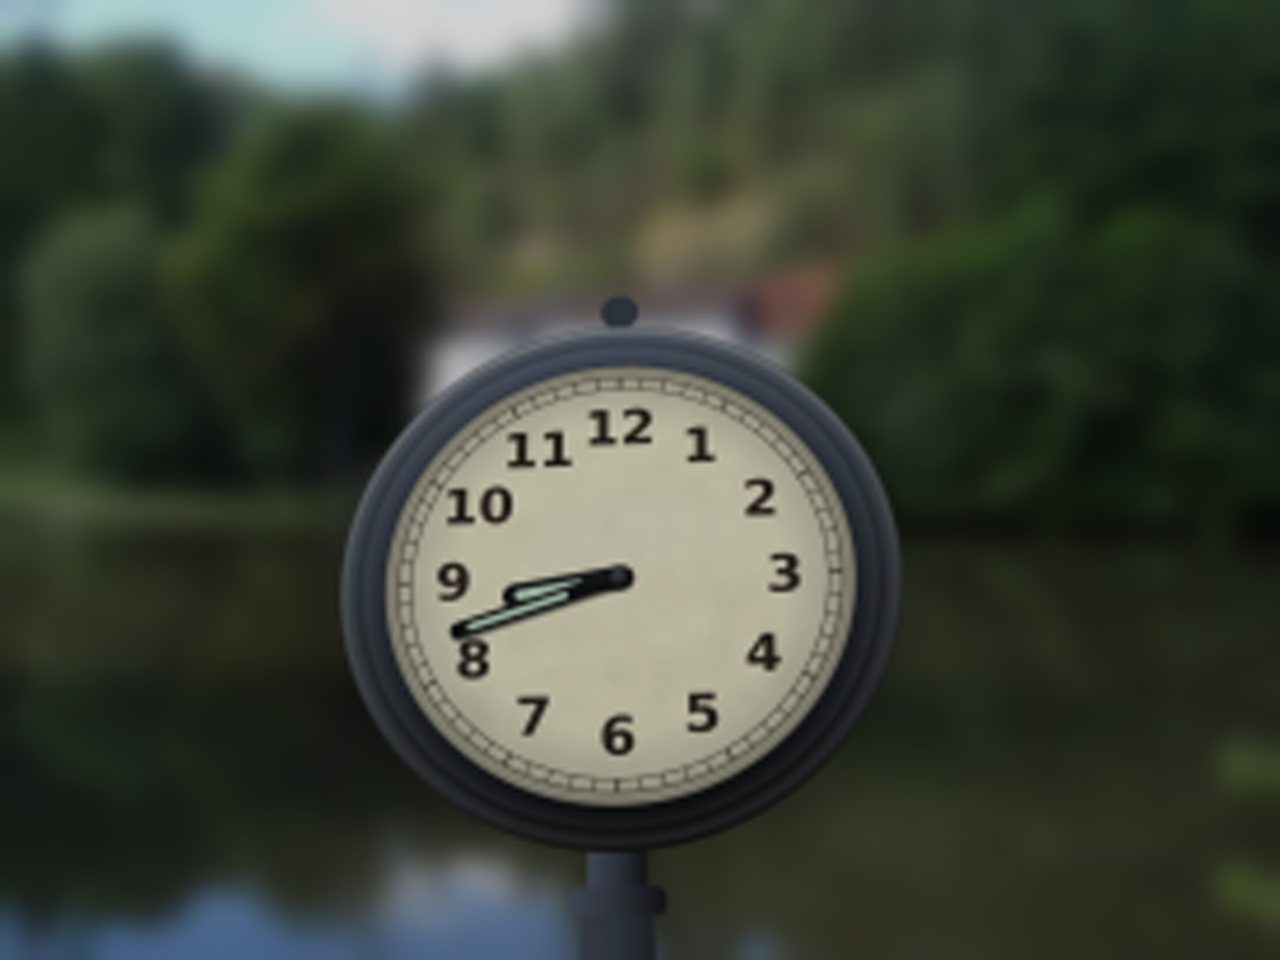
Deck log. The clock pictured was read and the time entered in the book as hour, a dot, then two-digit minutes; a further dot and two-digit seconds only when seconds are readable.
8.42
